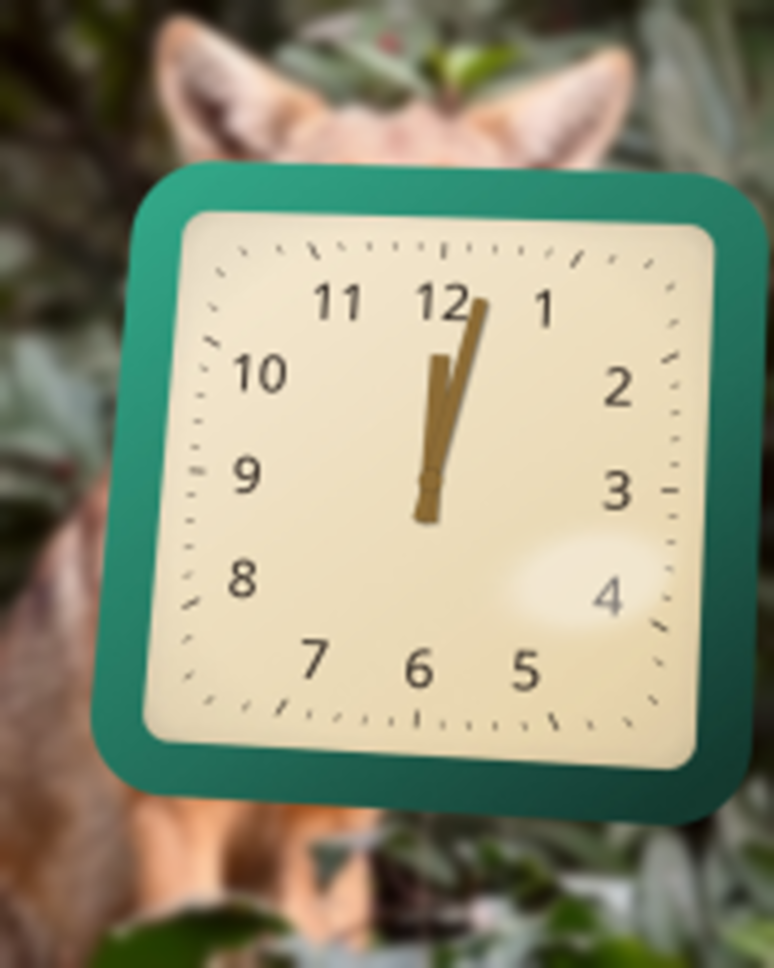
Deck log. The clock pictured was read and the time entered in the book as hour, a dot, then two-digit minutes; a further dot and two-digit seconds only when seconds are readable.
12.02
